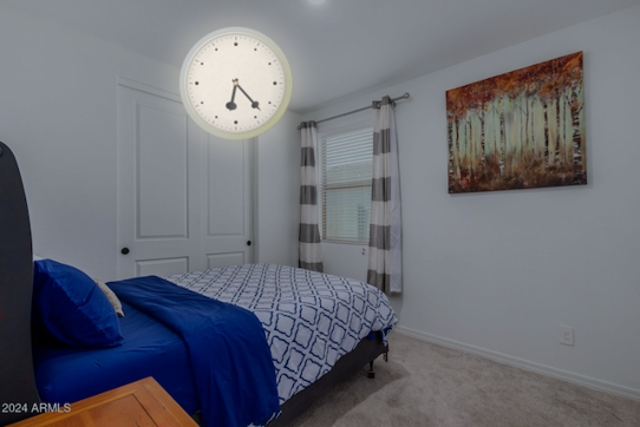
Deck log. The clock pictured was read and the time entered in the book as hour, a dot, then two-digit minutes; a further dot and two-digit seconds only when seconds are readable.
6.23
